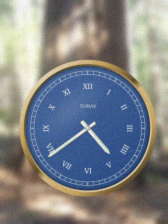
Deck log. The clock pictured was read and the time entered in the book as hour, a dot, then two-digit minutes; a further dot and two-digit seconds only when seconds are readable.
4.39
